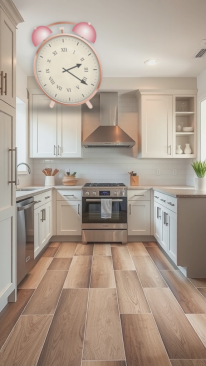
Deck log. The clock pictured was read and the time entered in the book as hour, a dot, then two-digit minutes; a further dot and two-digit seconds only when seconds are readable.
2.21
